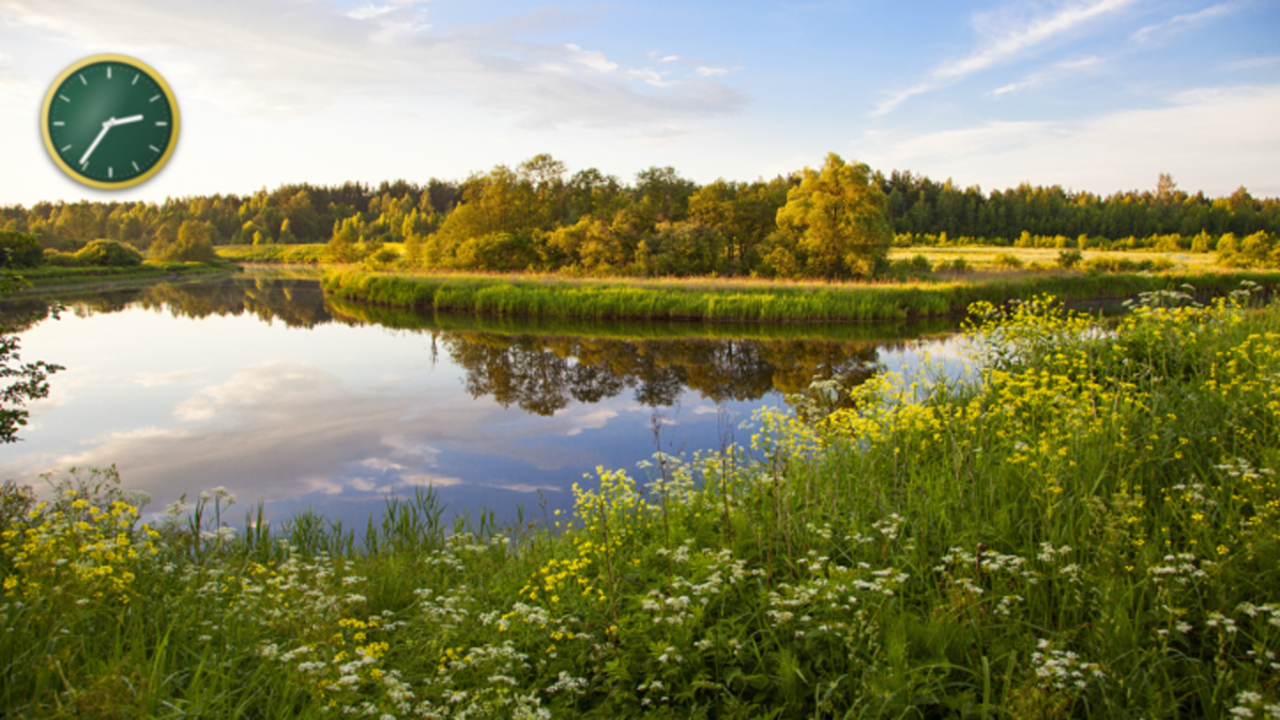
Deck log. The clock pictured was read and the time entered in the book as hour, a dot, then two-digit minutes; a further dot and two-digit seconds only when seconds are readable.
2.36
